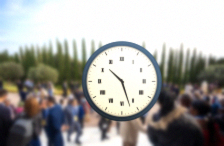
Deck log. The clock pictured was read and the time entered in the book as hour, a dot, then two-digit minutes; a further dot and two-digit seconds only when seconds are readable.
10.27
